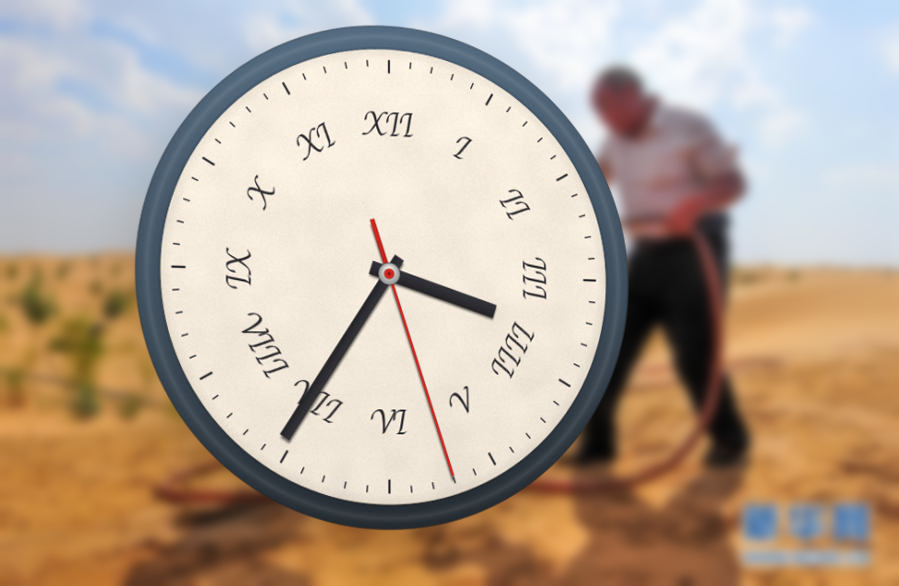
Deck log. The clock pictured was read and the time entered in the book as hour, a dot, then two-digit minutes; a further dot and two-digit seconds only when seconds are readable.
3.35.27
